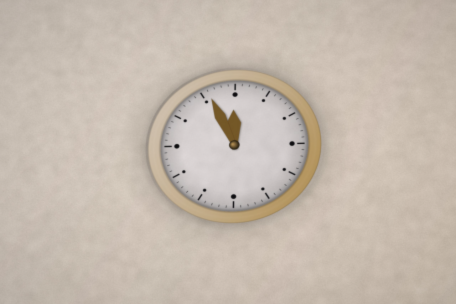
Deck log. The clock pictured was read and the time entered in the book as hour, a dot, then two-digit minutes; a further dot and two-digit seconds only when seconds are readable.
11.56
